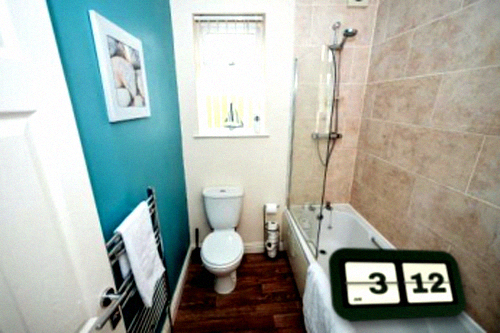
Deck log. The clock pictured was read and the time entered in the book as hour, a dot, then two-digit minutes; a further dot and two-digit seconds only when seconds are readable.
3.12
